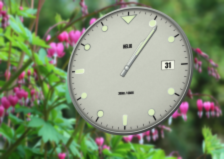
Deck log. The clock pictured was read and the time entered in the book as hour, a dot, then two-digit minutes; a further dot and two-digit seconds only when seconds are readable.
1.06
